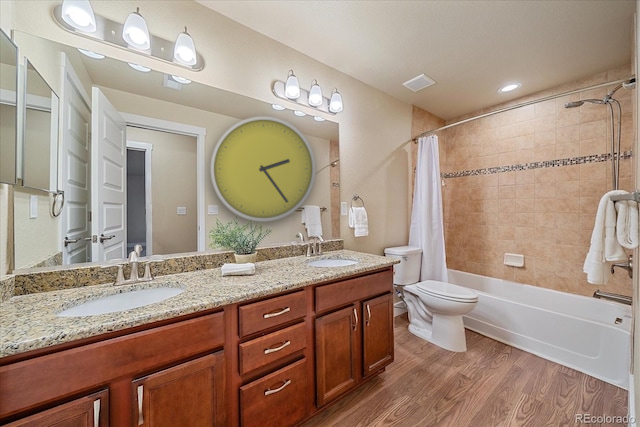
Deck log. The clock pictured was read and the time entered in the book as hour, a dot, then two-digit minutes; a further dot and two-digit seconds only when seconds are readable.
2.24
